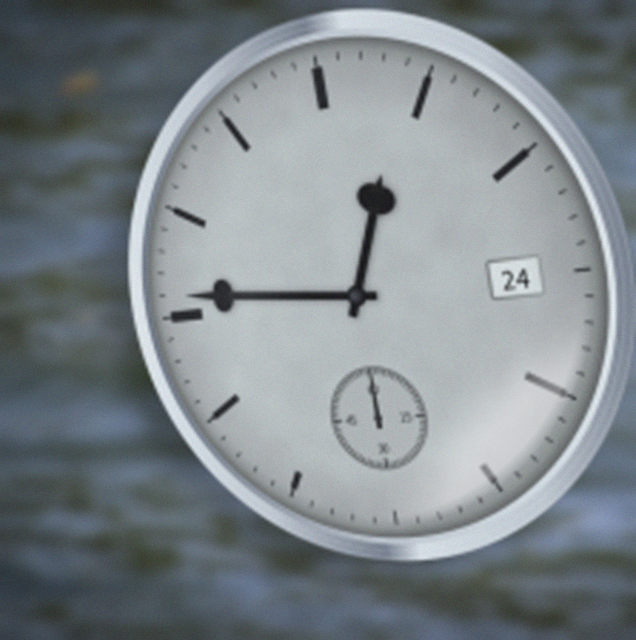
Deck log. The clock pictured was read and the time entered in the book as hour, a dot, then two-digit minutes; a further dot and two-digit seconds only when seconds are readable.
12.46
